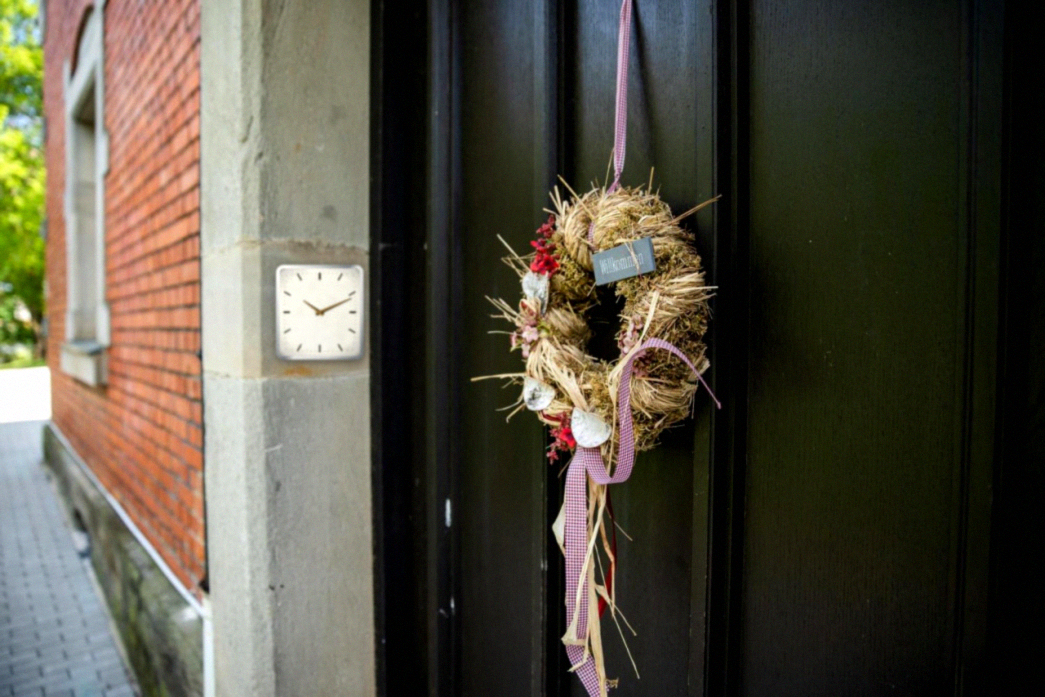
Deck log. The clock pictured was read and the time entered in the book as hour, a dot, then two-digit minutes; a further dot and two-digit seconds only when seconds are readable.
10.11
